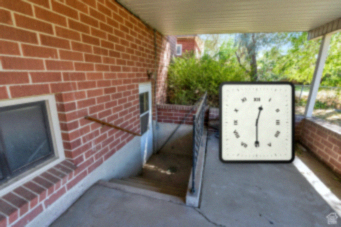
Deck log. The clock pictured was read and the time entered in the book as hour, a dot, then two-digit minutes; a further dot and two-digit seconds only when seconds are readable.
12.30
